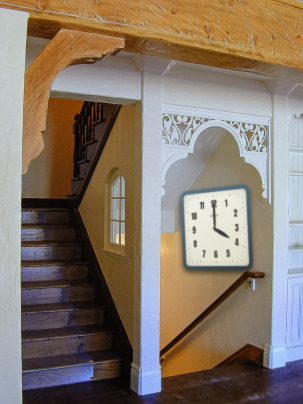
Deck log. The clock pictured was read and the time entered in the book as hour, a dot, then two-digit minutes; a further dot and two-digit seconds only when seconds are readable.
4.00
